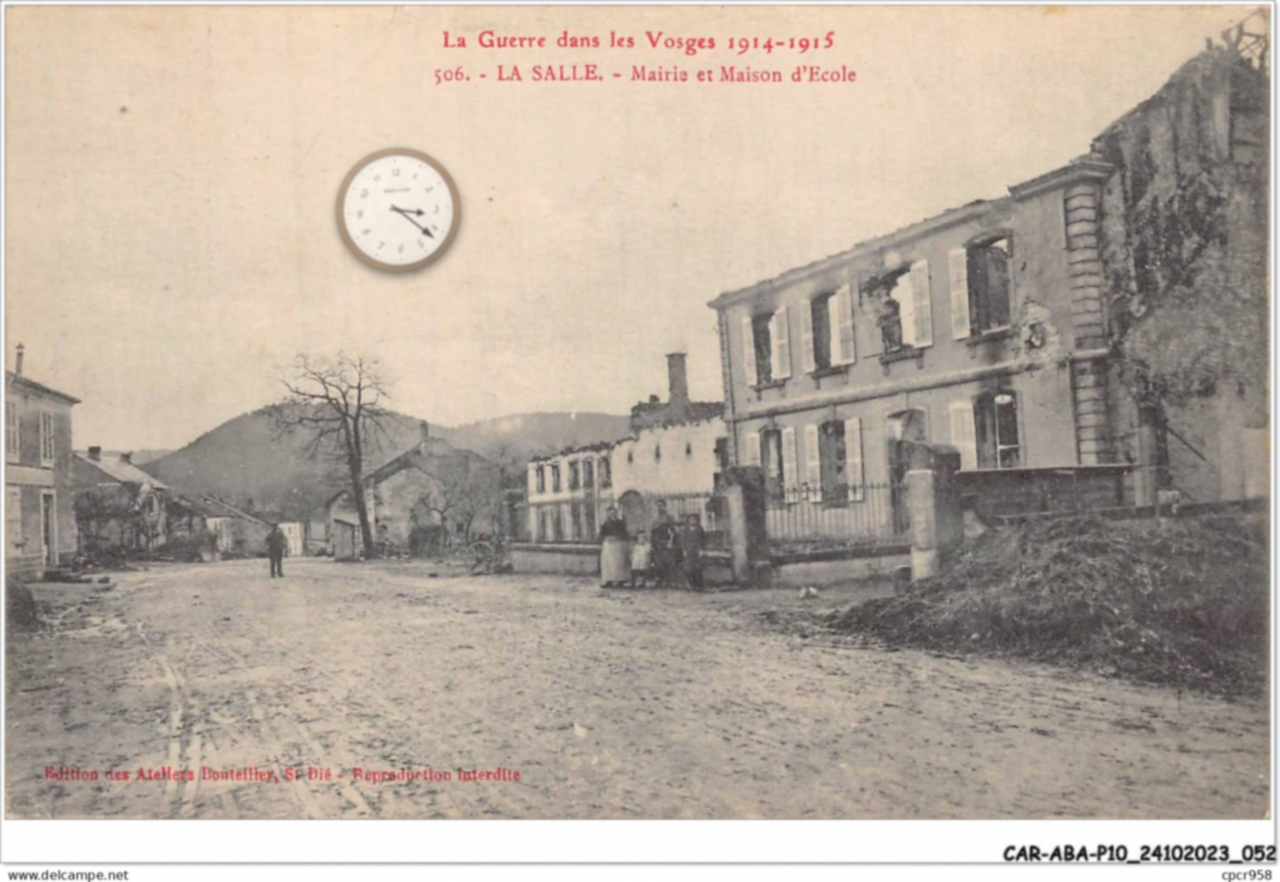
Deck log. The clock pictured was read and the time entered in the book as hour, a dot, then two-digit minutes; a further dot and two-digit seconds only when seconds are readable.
3.22
